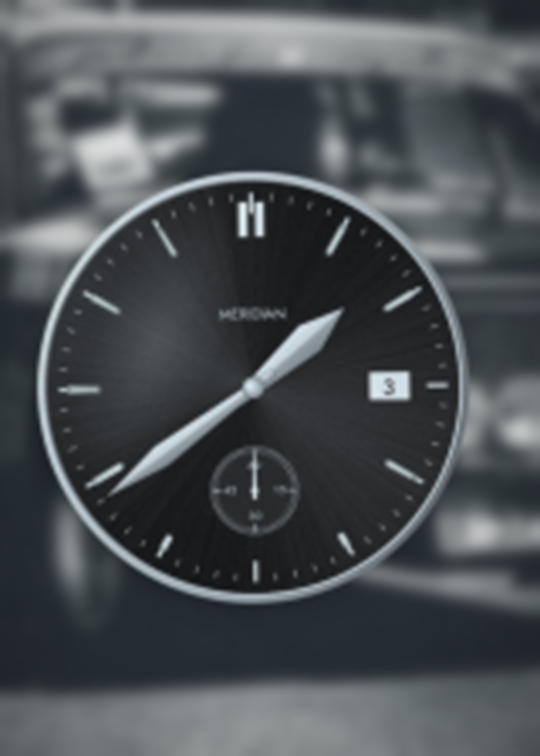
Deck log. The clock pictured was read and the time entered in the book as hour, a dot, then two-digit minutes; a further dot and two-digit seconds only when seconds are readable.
1.39
